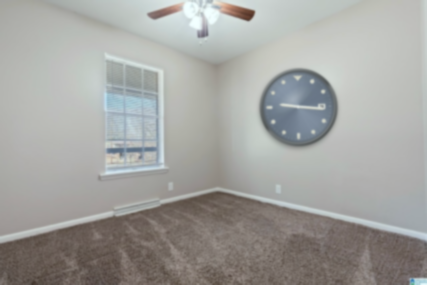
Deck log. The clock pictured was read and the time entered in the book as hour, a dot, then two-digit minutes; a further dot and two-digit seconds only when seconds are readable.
9.16
